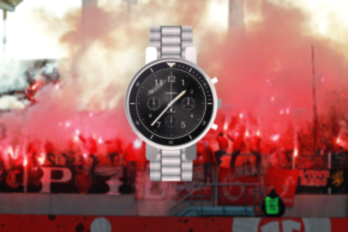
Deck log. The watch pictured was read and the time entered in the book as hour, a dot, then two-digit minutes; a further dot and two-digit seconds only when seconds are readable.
1.37
